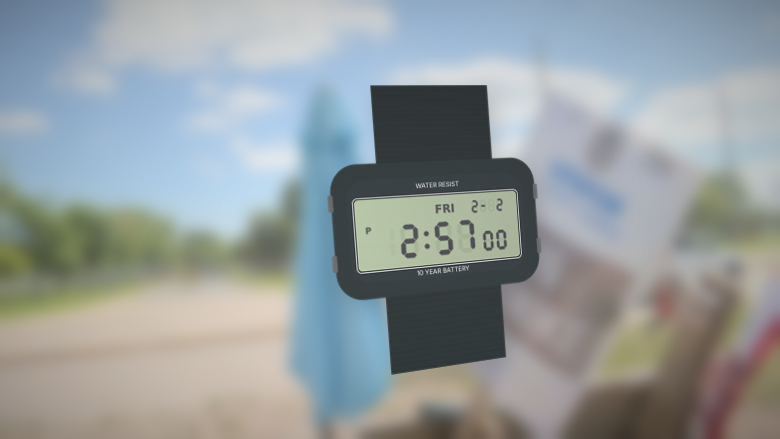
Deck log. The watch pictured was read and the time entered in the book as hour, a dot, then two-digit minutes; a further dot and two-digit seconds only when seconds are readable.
2.57.00
